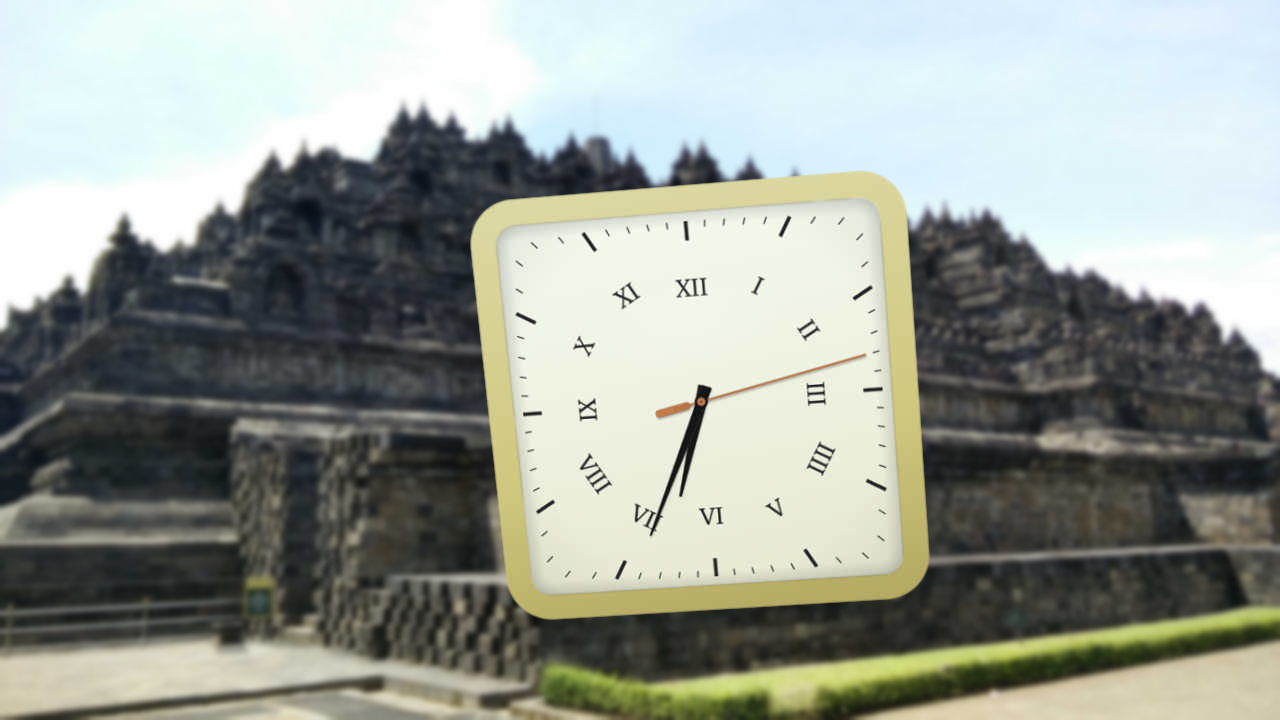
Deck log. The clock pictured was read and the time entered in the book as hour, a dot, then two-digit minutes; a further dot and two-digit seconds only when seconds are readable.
6.34.13
